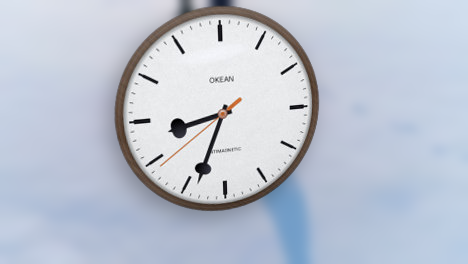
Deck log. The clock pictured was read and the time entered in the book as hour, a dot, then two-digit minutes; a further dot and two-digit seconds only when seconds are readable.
8.33.39
